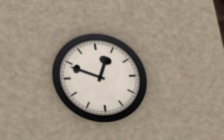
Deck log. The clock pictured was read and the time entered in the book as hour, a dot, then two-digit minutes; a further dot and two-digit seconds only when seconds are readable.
12.49
